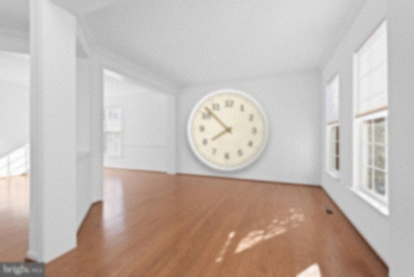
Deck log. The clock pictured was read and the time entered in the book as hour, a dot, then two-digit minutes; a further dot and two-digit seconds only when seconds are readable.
7.52
